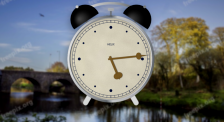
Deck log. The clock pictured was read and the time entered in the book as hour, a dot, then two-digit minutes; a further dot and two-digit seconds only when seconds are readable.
5.14
